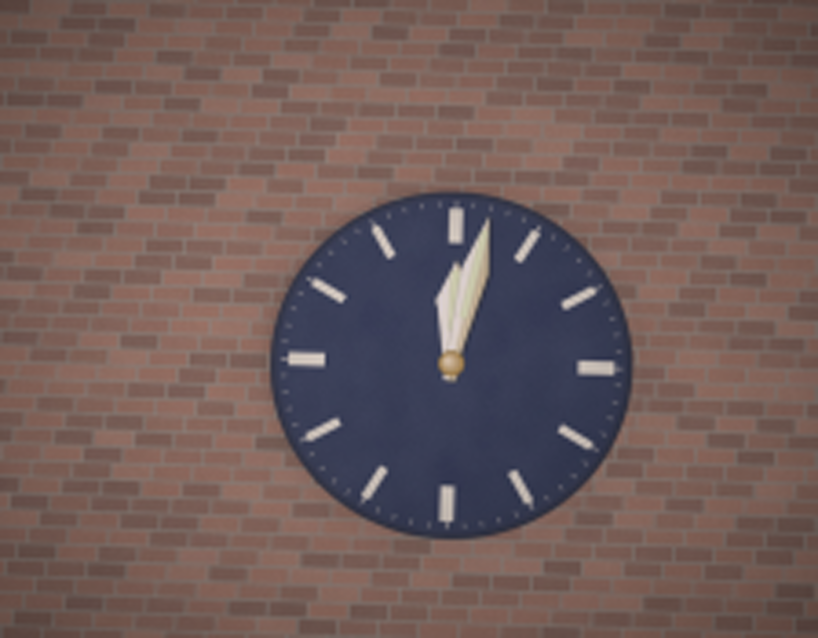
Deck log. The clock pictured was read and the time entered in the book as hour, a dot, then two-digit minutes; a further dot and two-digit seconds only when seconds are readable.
12.02
